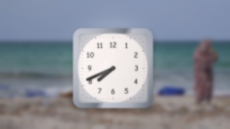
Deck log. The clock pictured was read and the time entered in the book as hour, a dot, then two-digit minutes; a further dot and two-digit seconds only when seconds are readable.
7.41
